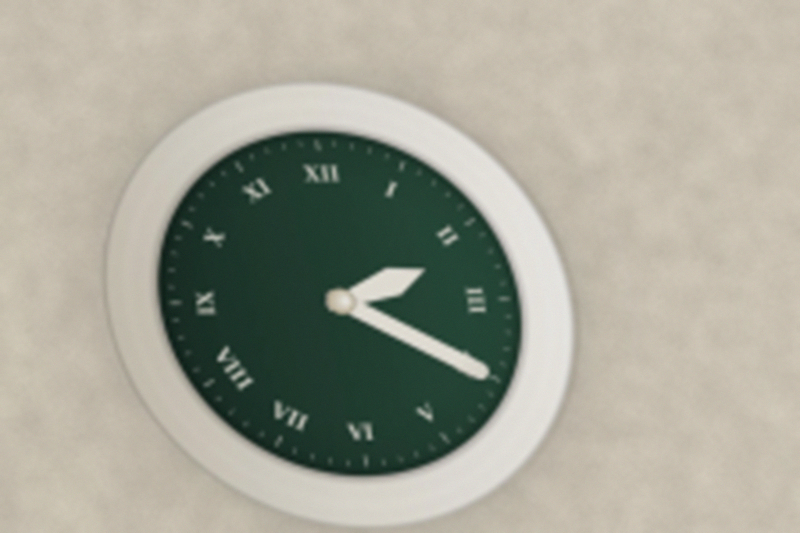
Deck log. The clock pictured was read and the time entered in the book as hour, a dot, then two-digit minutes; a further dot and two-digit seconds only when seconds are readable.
2.20
